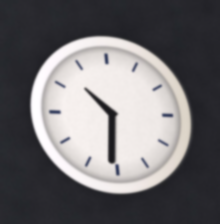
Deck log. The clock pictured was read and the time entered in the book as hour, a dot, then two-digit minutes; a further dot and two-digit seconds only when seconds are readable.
10.31
